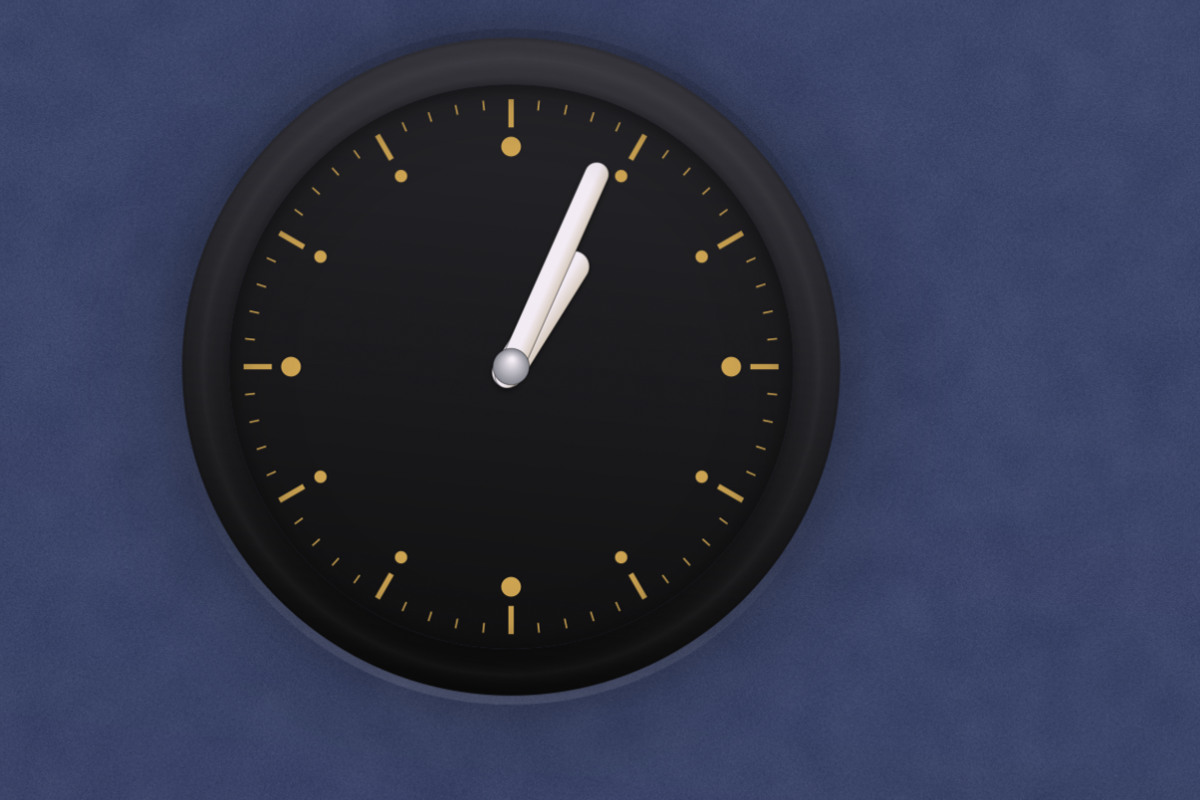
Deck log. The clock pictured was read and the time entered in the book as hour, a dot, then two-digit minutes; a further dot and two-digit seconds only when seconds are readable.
1.04
